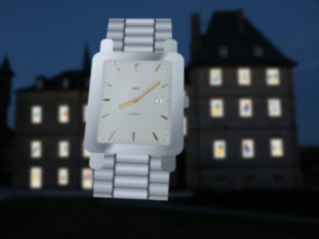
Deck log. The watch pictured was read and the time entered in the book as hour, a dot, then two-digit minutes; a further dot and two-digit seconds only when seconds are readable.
8.08
